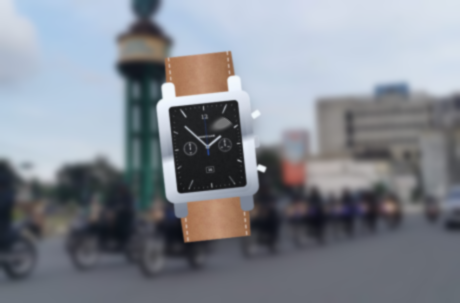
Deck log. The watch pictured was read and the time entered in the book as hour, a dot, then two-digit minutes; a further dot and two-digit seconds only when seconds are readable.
1.53
